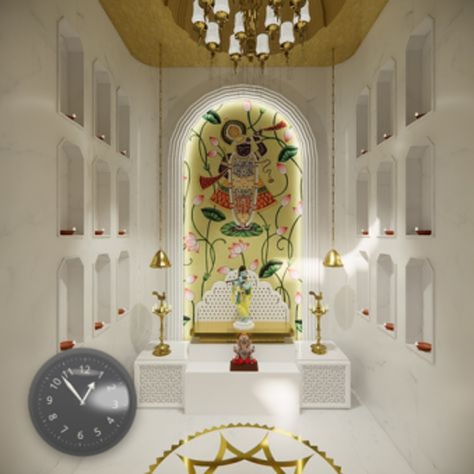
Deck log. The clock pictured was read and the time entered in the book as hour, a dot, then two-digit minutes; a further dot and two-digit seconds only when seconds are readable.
12.53
